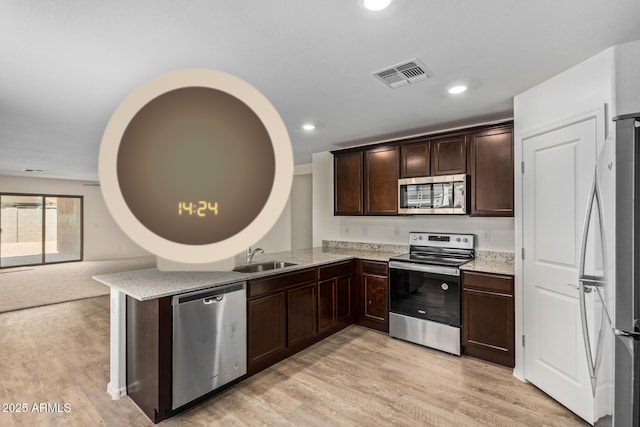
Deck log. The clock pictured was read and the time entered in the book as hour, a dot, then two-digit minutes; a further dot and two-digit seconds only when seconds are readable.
14.24
